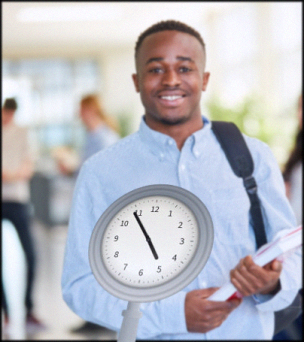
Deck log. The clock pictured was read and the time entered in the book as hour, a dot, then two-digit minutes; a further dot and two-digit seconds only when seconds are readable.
4.54
